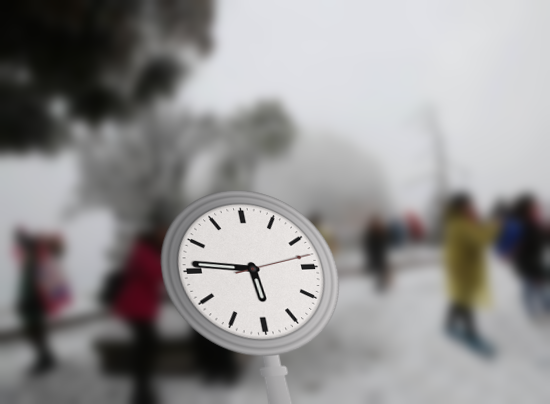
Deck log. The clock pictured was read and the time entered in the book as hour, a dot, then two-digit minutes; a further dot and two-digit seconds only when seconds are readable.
5.46.13
